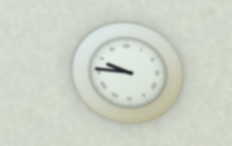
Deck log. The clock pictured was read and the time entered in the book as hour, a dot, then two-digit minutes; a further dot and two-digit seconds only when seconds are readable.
9.46
